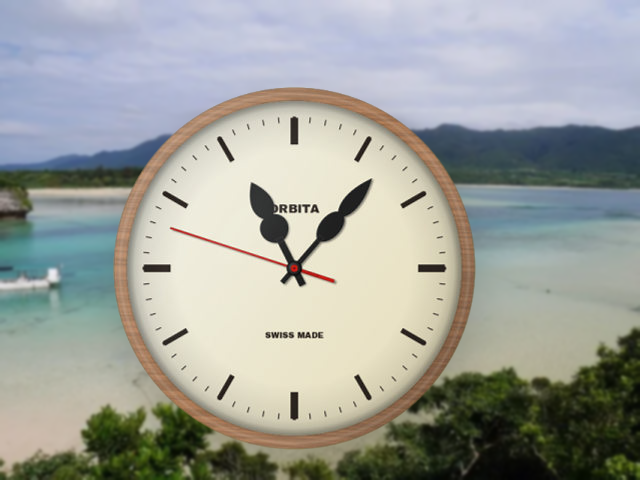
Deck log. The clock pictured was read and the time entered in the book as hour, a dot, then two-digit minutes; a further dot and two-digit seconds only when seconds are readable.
11.06.48
